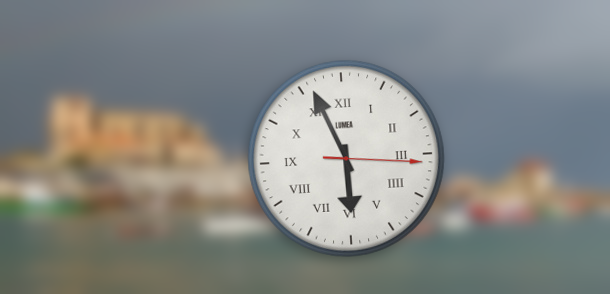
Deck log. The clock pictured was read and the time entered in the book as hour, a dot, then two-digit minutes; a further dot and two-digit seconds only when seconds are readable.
5.56.16
